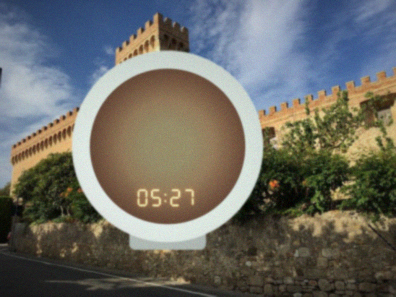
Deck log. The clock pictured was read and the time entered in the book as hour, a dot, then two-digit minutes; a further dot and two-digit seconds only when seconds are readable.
5.27
